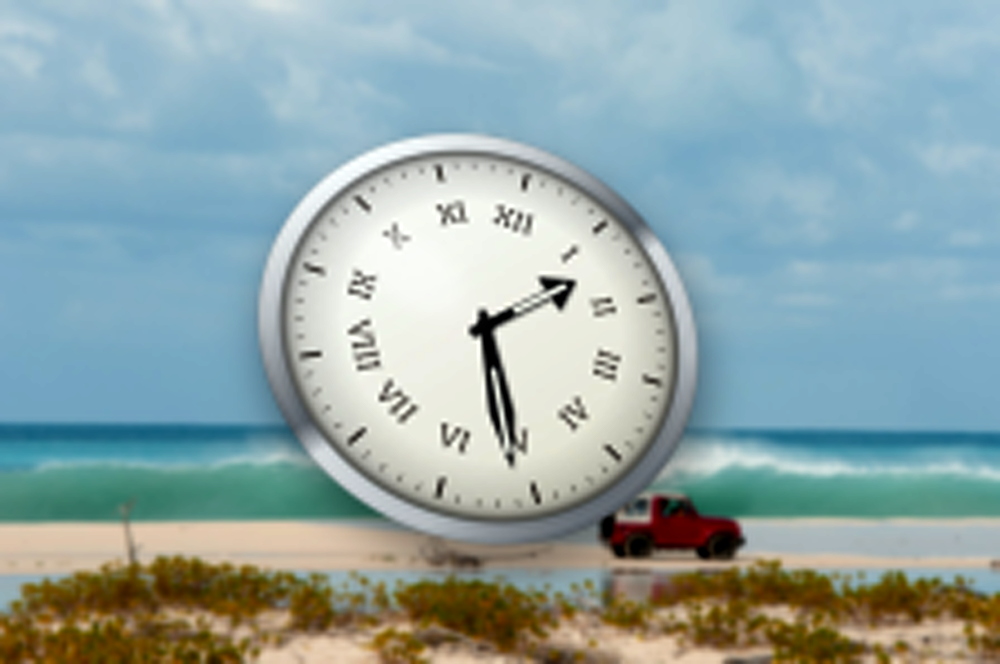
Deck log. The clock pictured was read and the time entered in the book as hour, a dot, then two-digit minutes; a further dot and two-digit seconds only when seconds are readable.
1.26
